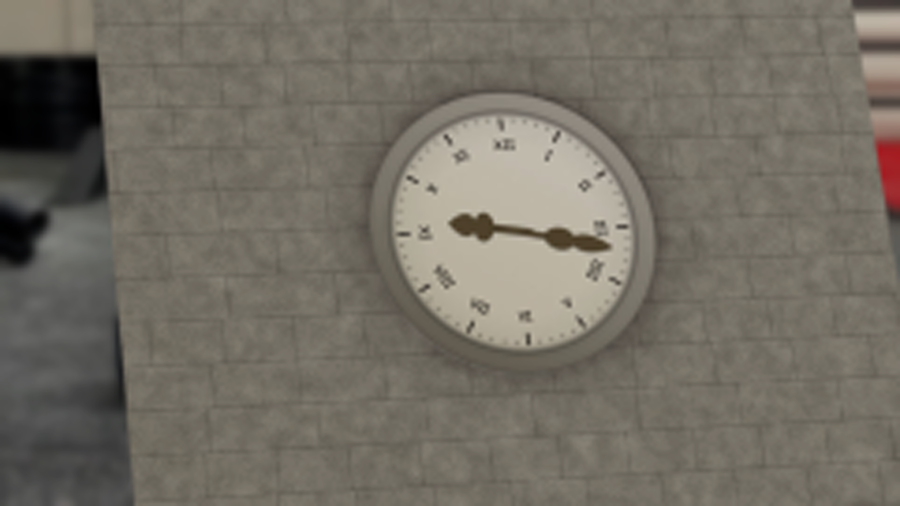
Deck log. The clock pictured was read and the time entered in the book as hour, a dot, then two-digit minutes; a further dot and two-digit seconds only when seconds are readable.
9.17
